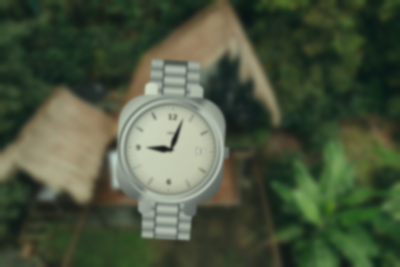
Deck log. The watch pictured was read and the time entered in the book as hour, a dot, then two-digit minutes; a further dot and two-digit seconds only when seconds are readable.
9.03
